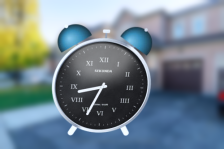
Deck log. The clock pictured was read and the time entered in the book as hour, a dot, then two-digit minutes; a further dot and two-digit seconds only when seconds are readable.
8.34
